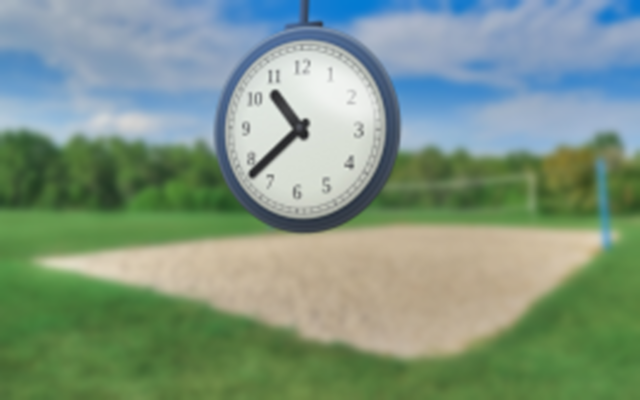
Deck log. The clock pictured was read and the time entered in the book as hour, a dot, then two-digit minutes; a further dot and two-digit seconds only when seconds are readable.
10.38
